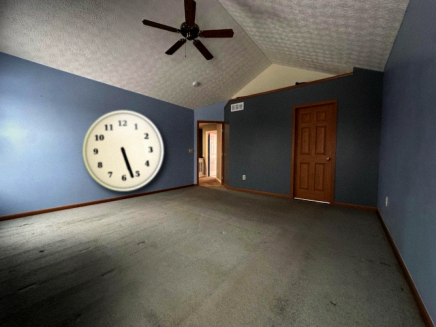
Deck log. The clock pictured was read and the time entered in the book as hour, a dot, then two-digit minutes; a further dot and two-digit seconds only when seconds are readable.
5.27
